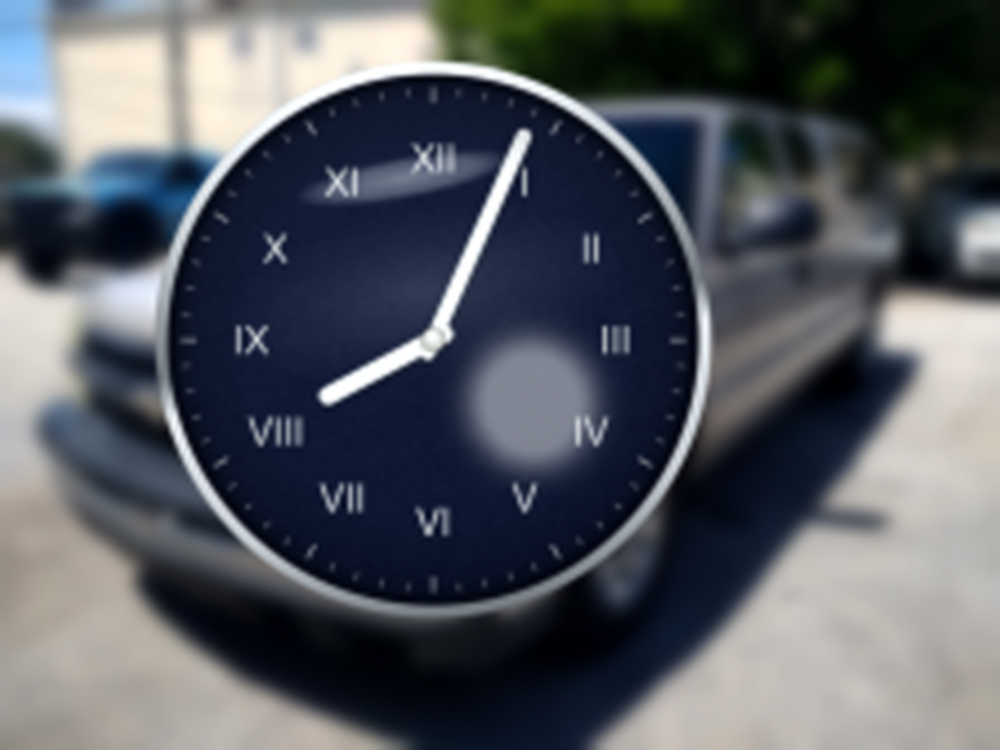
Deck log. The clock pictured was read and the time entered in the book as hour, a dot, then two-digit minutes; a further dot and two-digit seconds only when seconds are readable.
8.04
